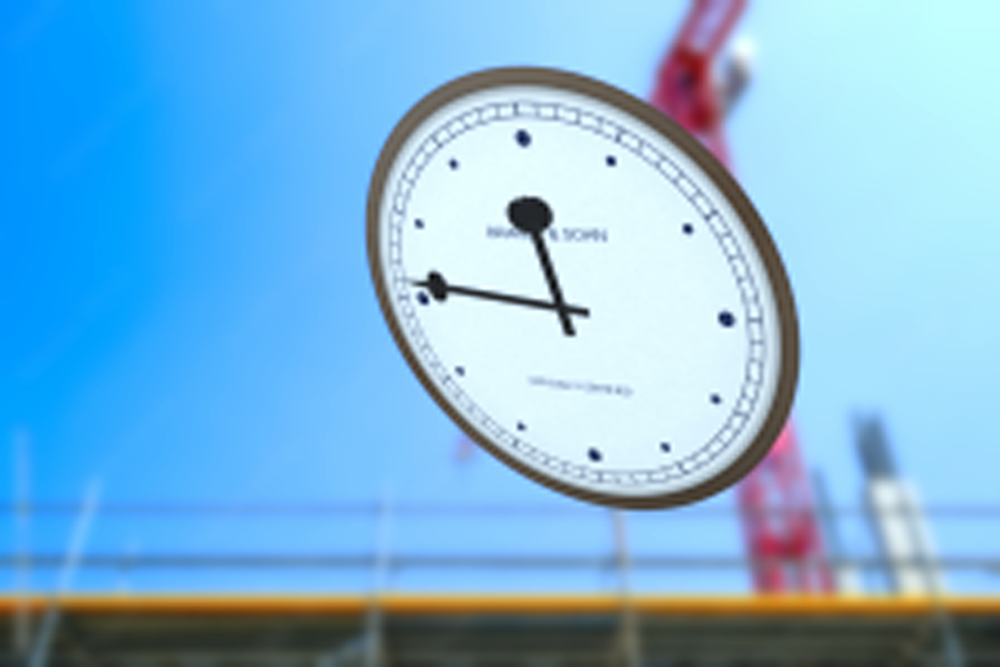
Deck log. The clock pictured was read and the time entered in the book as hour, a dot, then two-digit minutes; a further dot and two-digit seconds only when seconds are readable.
11.46
